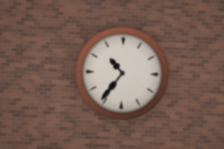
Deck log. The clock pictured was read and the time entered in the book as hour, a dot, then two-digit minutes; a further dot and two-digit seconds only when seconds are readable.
10.36
